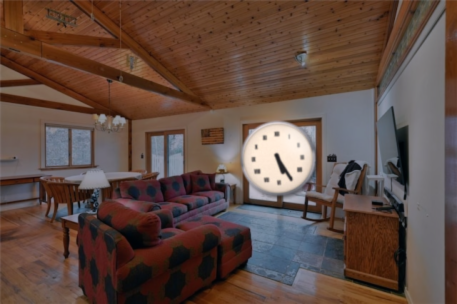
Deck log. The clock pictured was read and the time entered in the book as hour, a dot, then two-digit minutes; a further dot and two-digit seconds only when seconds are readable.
5.25
